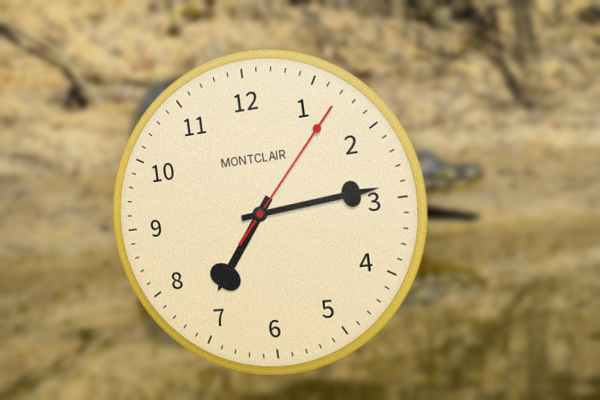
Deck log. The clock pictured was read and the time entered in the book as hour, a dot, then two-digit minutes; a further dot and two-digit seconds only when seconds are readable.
7.14.07
